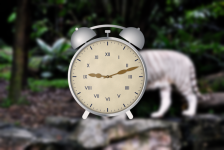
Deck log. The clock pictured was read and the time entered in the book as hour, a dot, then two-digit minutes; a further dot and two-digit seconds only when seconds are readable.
9.12
